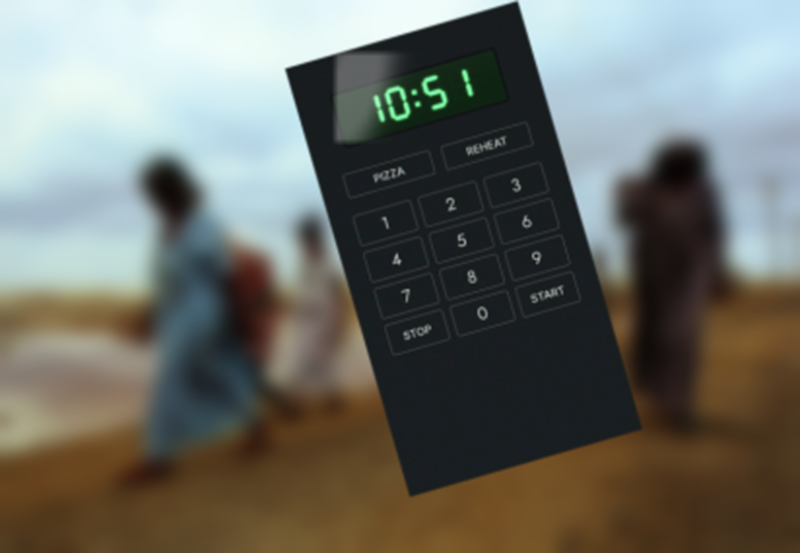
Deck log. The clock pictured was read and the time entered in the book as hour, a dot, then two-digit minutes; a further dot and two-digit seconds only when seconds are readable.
10.51
